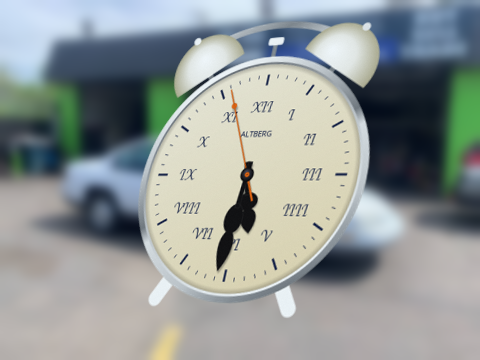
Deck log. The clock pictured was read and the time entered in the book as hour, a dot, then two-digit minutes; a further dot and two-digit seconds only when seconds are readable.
5.30.56
